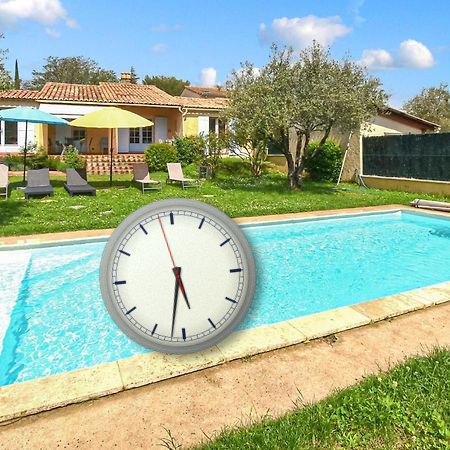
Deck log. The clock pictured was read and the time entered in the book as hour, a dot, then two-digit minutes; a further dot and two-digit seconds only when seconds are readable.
5.31.58
